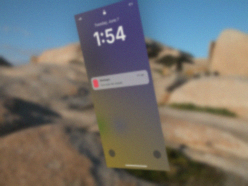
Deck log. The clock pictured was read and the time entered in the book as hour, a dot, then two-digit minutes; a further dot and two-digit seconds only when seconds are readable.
1.54
